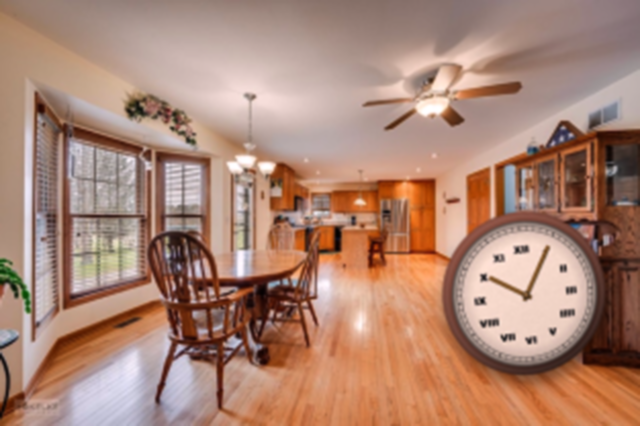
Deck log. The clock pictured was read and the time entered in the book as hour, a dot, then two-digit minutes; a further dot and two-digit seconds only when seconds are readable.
10.05
